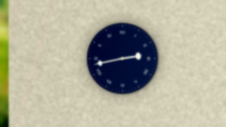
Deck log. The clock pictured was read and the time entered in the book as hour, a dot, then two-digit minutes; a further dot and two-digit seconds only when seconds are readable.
2.43
